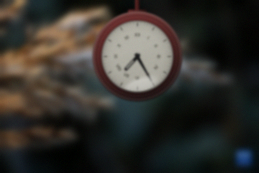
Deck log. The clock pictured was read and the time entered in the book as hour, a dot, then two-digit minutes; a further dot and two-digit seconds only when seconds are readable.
7.25
